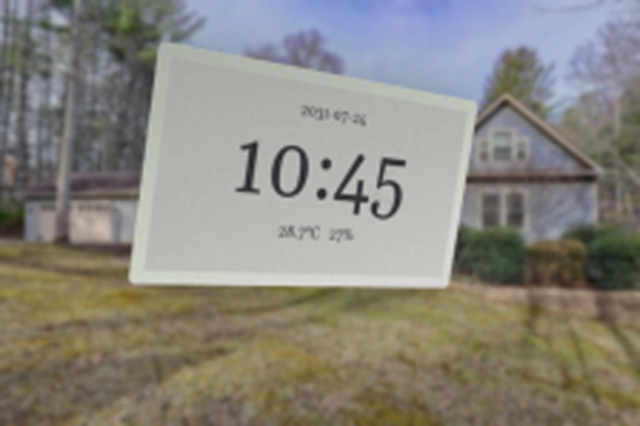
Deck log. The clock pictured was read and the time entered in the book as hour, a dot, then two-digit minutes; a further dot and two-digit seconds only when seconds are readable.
10.45
